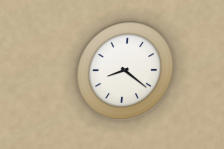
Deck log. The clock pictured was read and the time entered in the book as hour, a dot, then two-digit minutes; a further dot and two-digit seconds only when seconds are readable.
8.21
